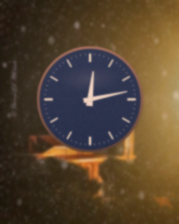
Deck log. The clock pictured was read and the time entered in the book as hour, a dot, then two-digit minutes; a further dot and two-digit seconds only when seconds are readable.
12.13
